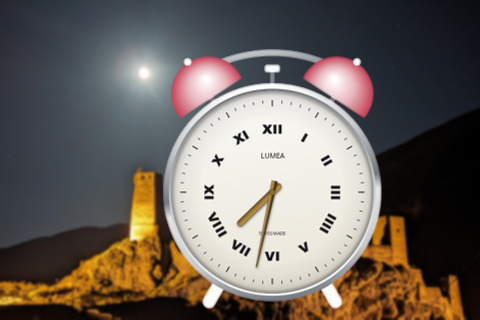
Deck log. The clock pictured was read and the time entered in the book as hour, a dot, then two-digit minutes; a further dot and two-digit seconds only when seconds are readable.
7.32
